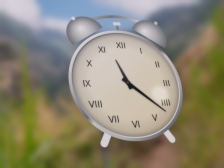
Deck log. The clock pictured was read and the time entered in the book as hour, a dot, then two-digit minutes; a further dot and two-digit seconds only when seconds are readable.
11.22
